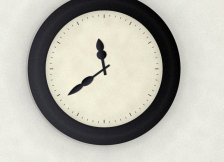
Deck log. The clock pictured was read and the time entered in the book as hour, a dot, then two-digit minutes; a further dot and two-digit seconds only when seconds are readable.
11.39
